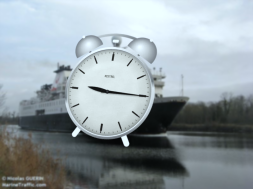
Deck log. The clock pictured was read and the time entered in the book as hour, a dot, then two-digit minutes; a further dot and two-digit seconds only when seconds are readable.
9.15
